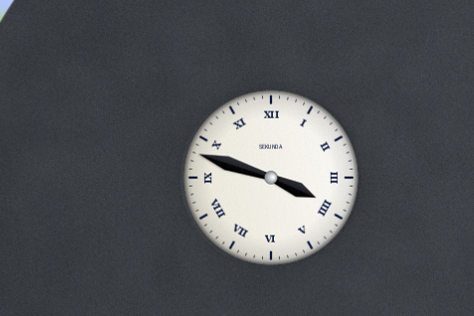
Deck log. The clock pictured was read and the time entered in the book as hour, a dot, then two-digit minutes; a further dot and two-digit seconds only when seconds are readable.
3.48
